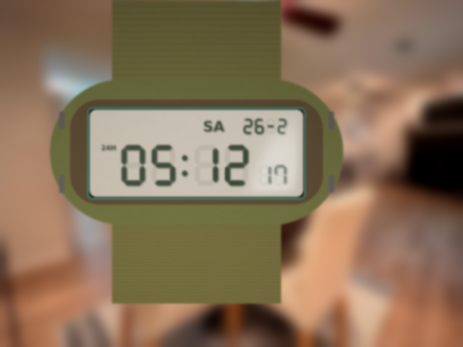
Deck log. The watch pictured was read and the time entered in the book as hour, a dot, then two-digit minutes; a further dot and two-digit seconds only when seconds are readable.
5.12.17
